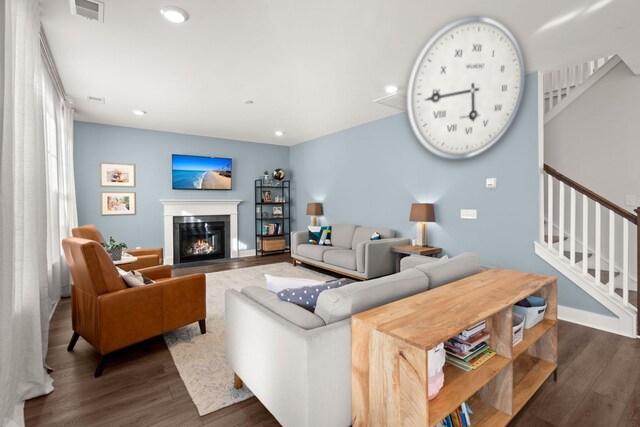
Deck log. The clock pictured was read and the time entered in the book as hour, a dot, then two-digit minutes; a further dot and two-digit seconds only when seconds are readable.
5.44
